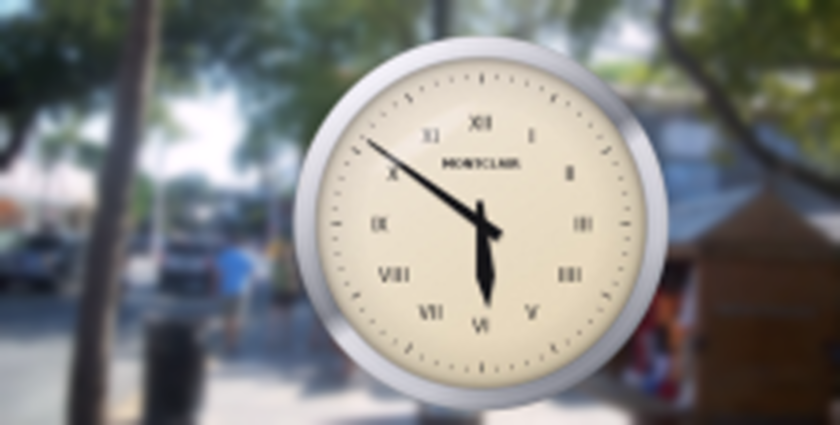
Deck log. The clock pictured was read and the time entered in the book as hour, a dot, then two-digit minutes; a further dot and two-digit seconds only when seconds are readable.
5.51
